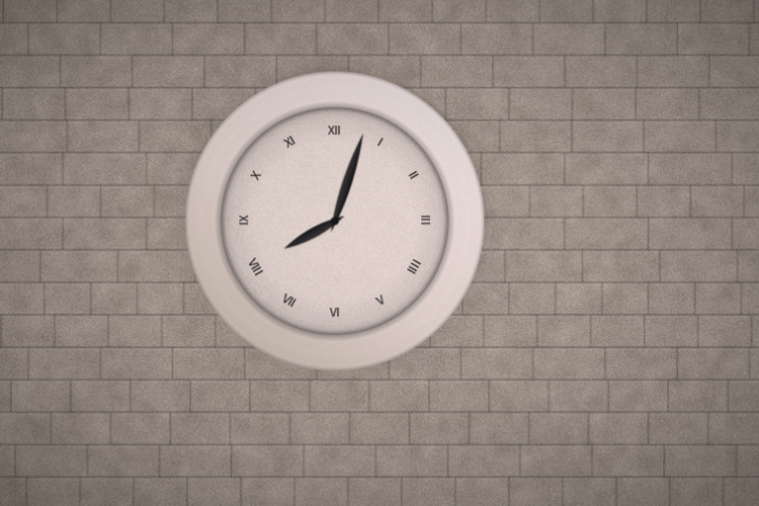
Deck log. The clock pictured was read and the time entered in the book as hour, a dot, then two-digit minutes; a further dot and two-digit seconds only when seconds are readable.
8.03
